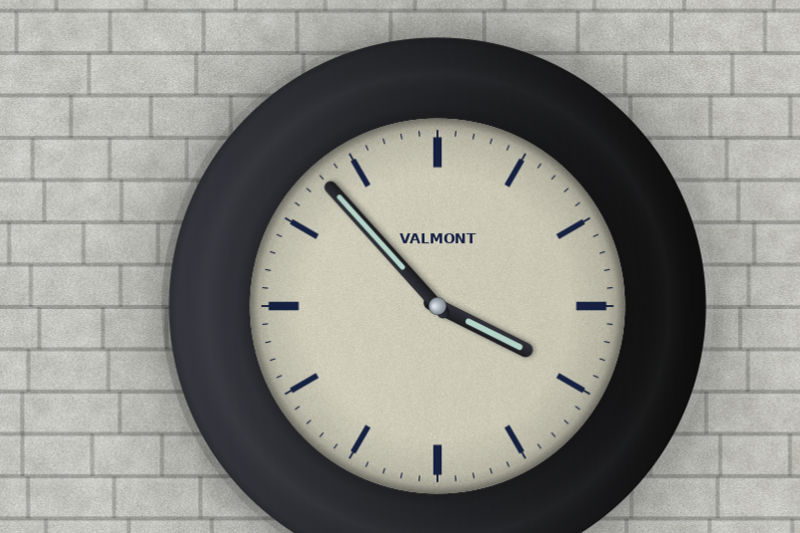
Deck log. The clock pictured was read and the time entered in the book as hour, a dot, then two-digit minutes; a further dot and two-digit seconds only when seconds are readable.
3.53
